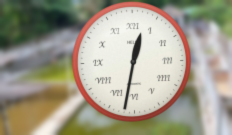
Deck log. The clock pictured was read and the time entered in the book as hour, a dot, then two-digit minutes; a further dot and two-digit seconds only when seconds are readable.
12.32
